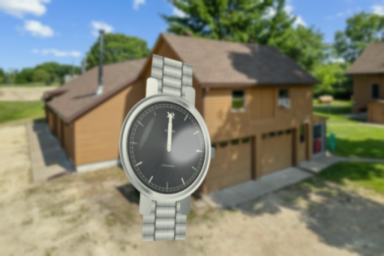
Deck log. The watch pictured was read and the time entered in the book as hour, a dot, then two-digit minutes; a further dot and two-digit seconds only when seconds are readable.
12.00
